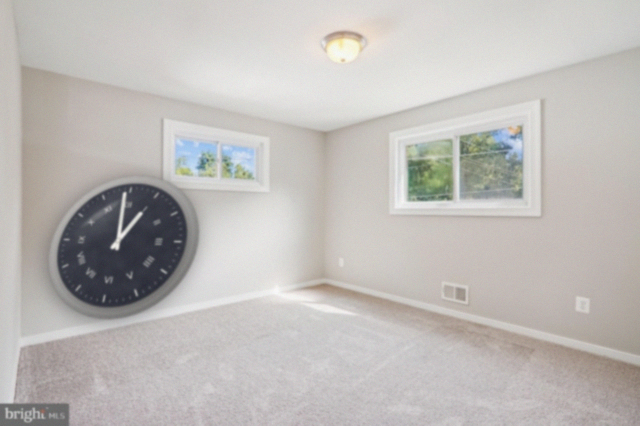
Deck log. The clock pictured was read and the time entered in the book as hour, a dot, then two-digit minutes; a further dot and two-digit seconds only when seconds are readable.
12.59
